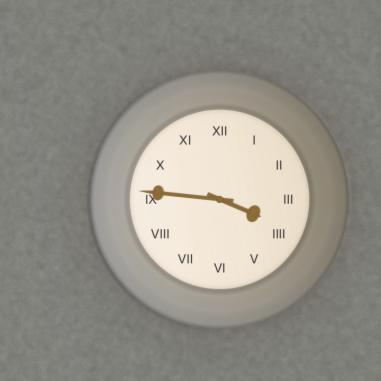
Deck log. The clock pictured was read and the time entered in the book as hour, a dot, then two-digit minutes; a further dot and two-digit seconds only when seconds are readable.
3.46
